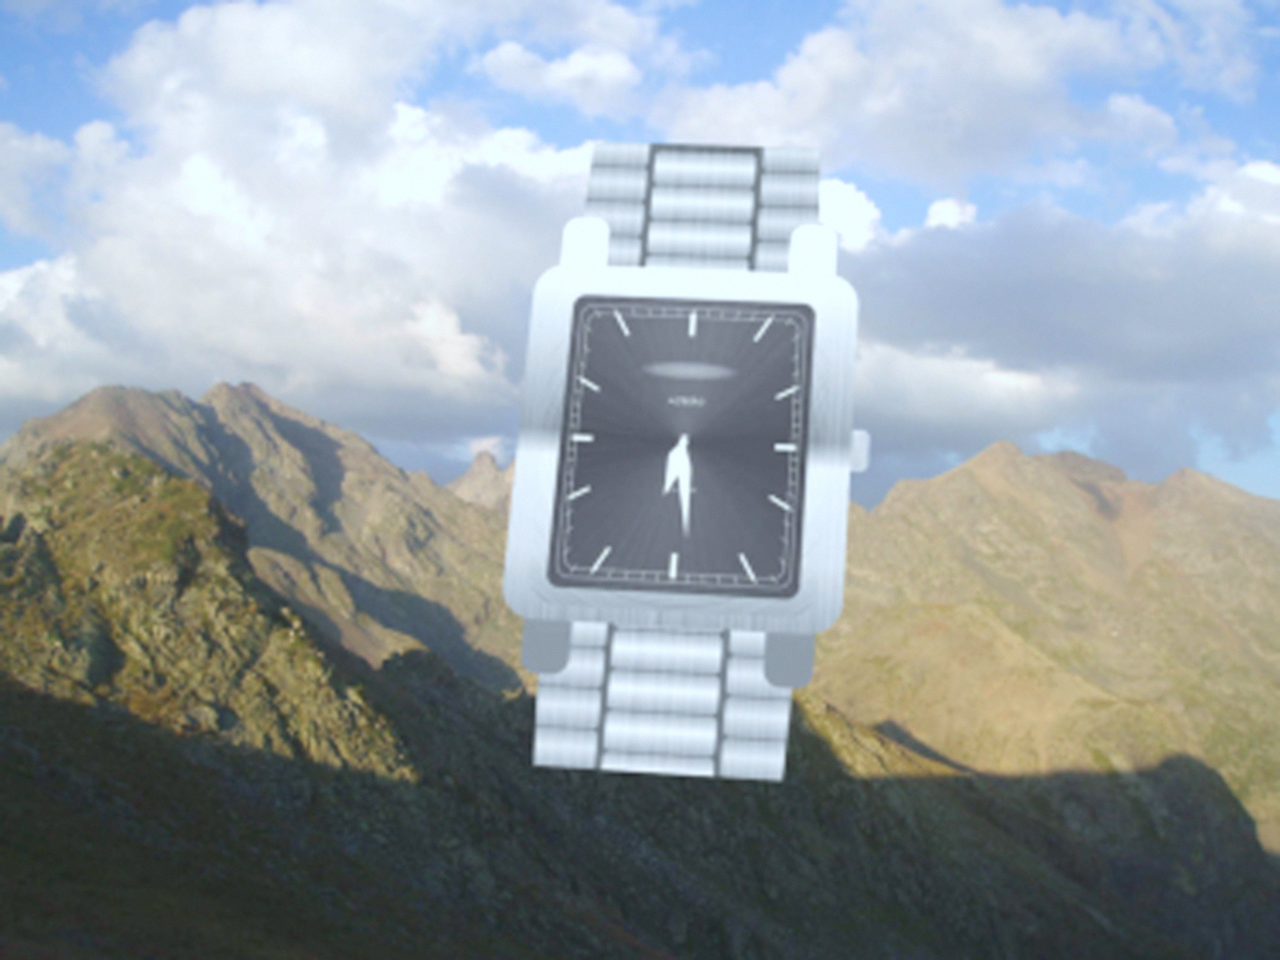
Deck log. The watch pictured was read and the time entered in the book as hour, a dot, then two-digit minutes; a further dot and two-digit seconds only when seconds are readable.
6.29
